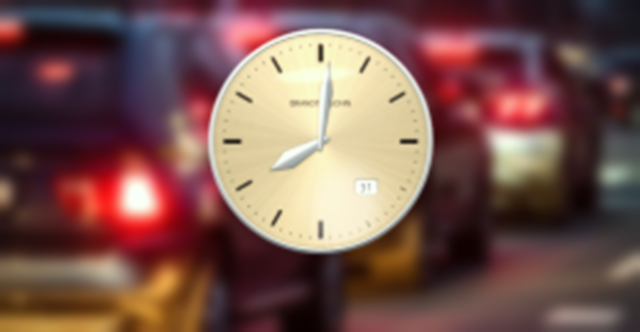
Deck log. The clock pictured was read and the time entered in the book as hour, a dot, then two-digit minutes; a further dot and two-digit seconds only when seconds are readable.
8.01
